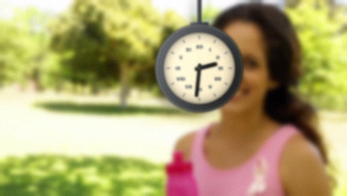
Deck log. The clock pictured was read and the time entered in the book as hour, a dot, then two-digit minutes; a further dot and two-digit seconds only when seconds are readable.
2.31
